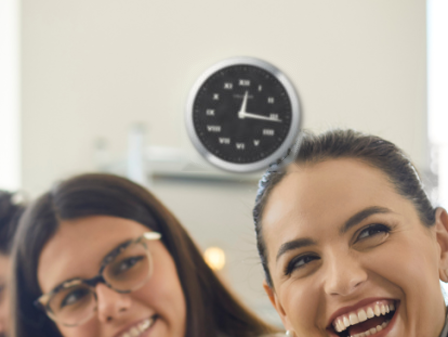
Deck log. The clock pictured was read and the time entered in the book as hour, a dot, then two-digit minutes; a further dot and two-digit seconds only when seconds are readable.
12.16
